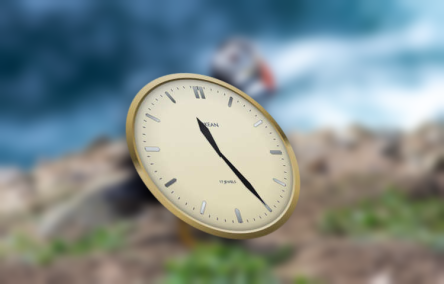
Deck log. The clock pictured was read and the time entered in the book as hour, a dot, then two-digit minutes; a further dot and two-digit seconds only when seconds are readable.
11.25
